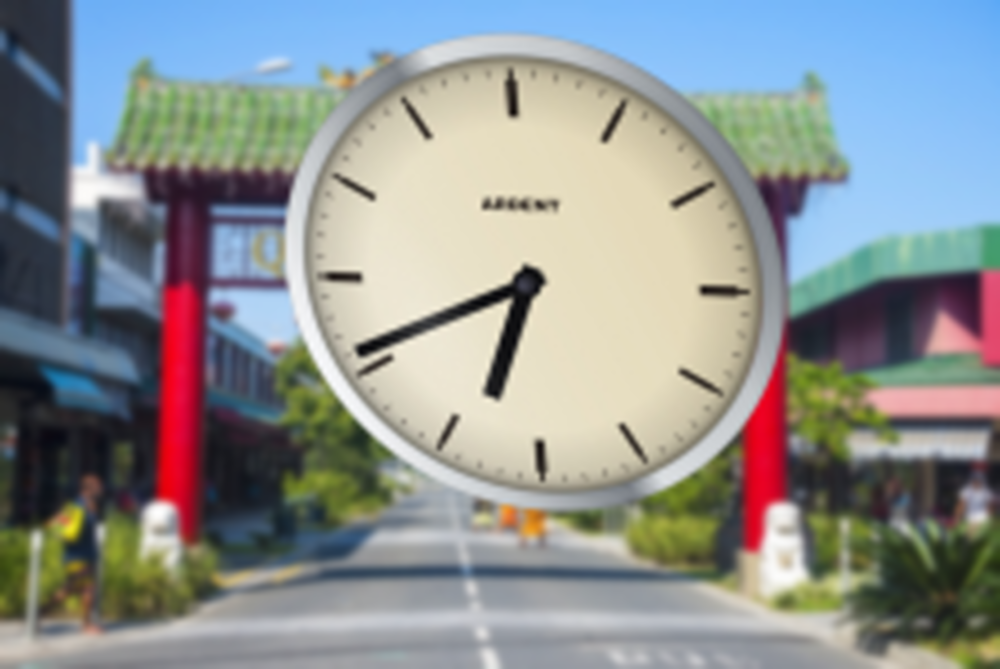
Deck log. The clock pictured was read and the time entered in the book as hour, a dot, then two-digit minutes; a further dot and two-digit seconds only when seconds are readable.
6.41
